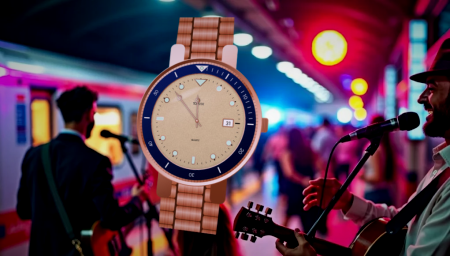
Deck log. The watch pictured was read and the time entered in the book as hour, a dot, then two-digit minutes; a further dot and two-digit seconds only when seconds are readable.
11.53
